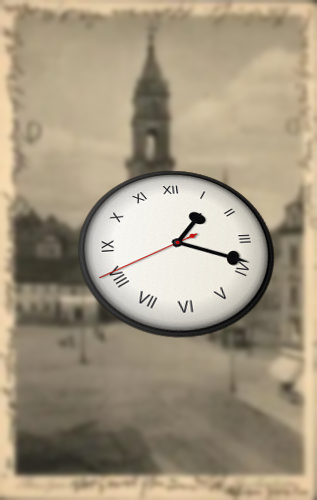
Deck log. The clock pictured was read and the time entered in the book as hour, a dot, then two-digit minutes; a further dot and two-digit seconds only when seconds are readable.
1.18.41
